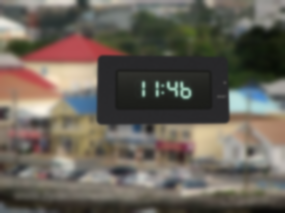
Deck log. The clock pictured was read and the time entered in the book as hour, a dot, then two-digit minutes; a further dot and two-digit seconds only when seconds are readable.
11.46
